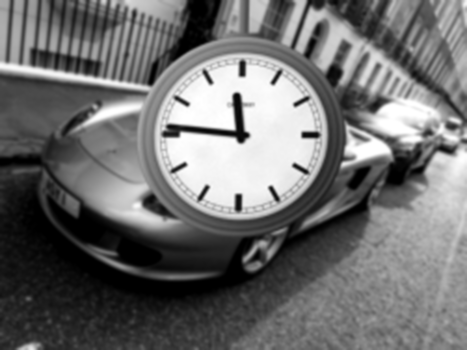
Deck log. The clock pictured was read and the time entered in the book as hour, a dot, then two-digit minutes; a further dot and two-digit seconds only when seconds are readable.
11.46
